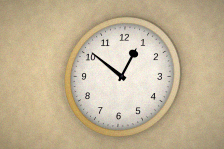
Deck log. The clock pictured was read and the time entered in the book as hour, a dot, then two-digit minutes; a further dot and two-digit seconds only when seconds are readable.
12.51
